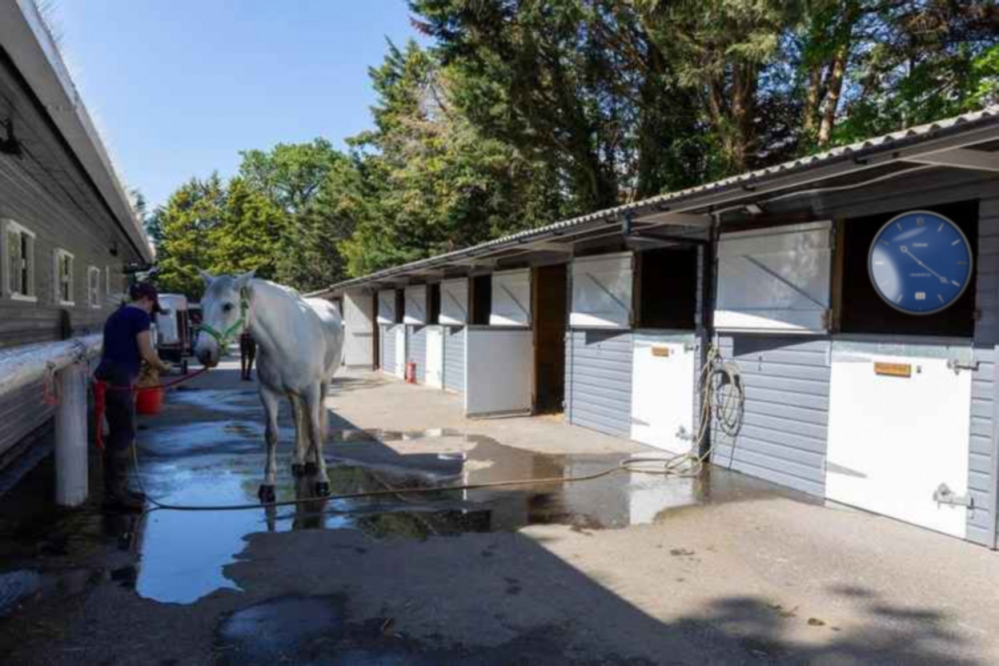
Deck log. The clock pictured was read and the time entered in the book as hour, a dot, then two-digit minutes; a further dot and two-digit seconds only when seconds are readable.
10.21
